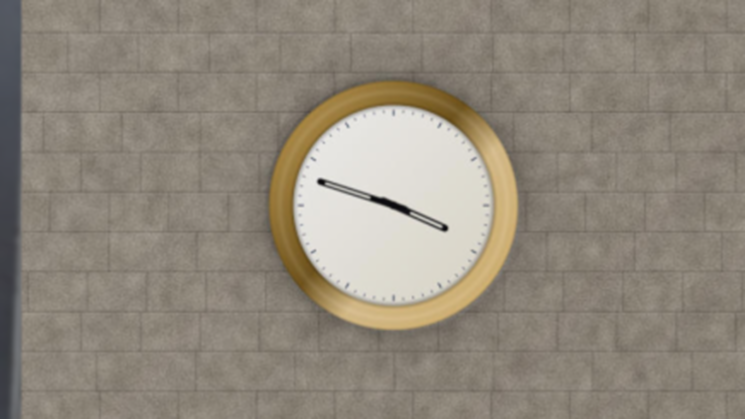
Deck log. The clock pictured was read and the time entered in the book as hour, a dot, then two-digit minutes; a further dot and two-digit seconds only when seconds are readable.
3.48
